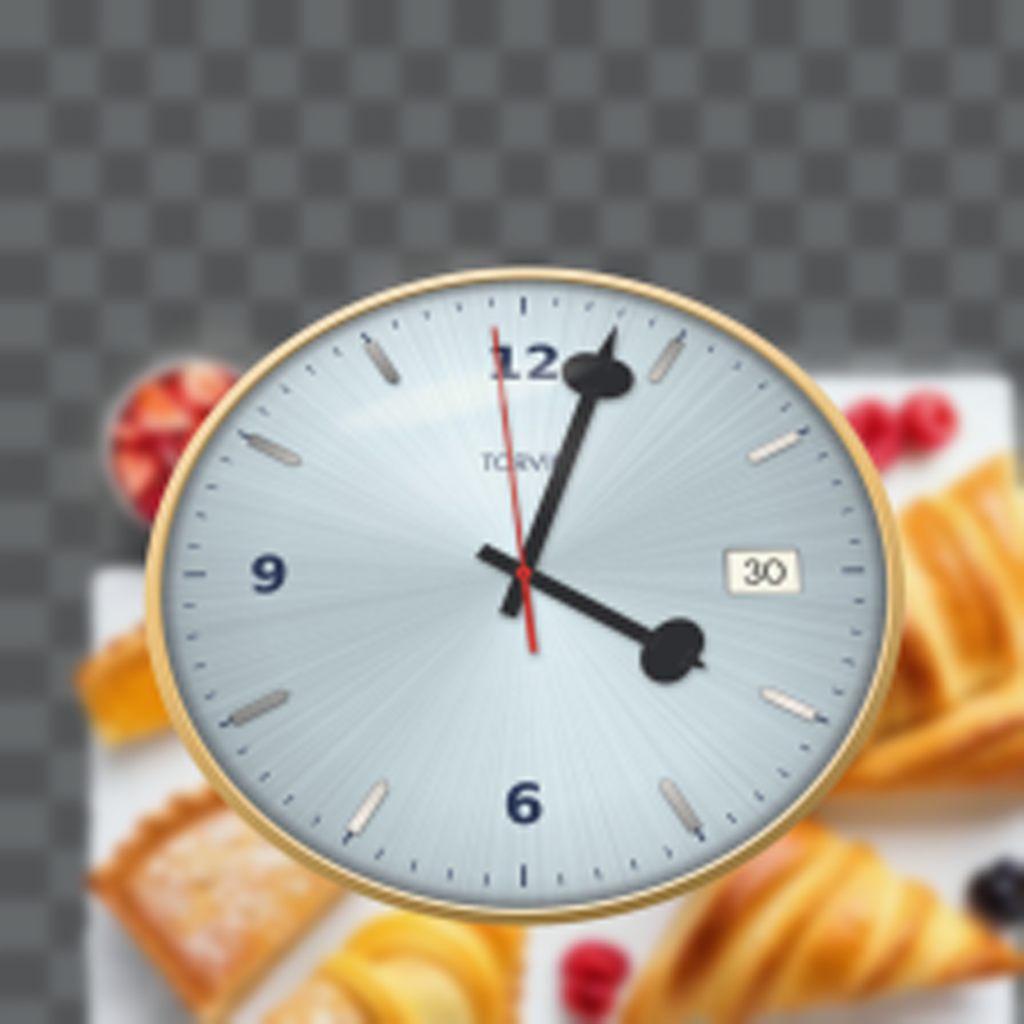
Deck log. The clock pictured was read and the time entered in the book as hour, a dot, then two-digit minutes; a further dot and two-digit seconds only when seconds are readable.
4.02.59
